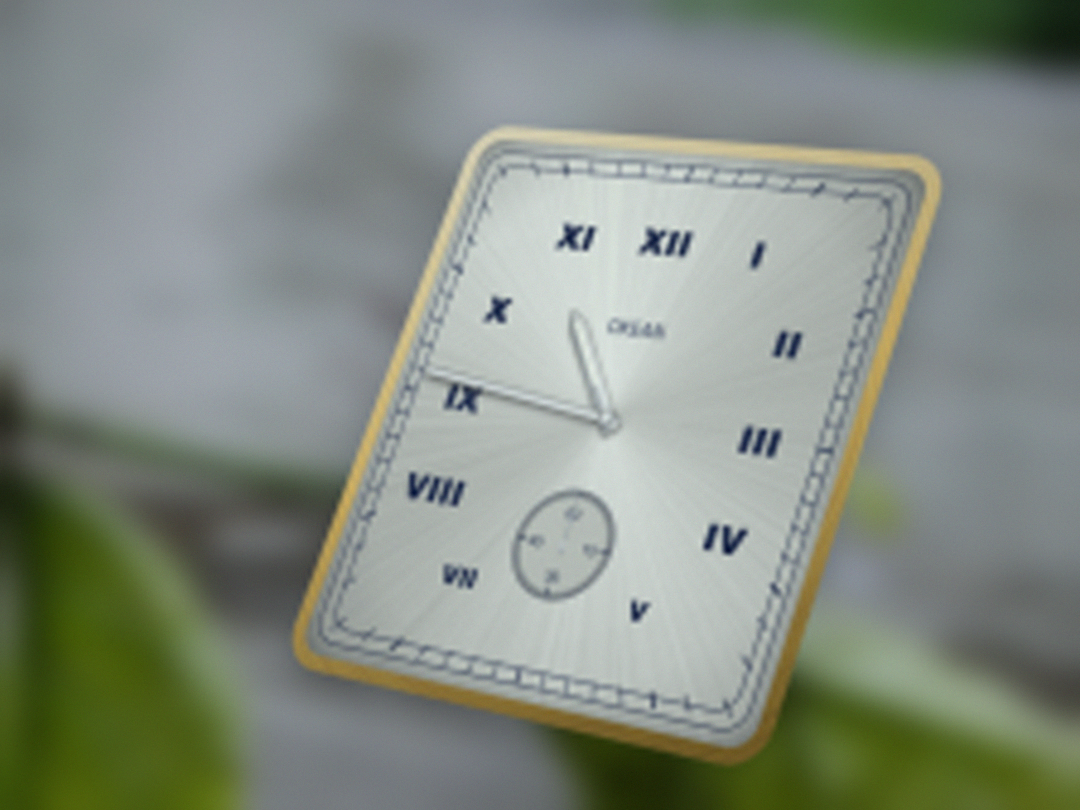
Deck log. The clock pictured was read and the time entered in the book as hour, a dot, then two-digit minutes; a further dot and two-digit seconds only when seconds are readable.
10.46
